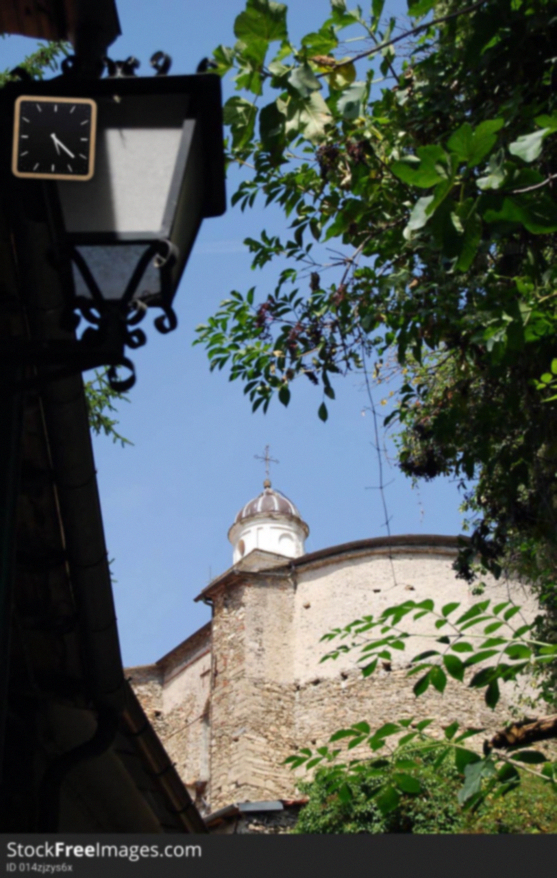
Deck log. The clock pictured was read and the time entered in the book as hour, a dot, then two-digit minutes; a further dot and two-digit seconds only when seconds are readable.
5.22
